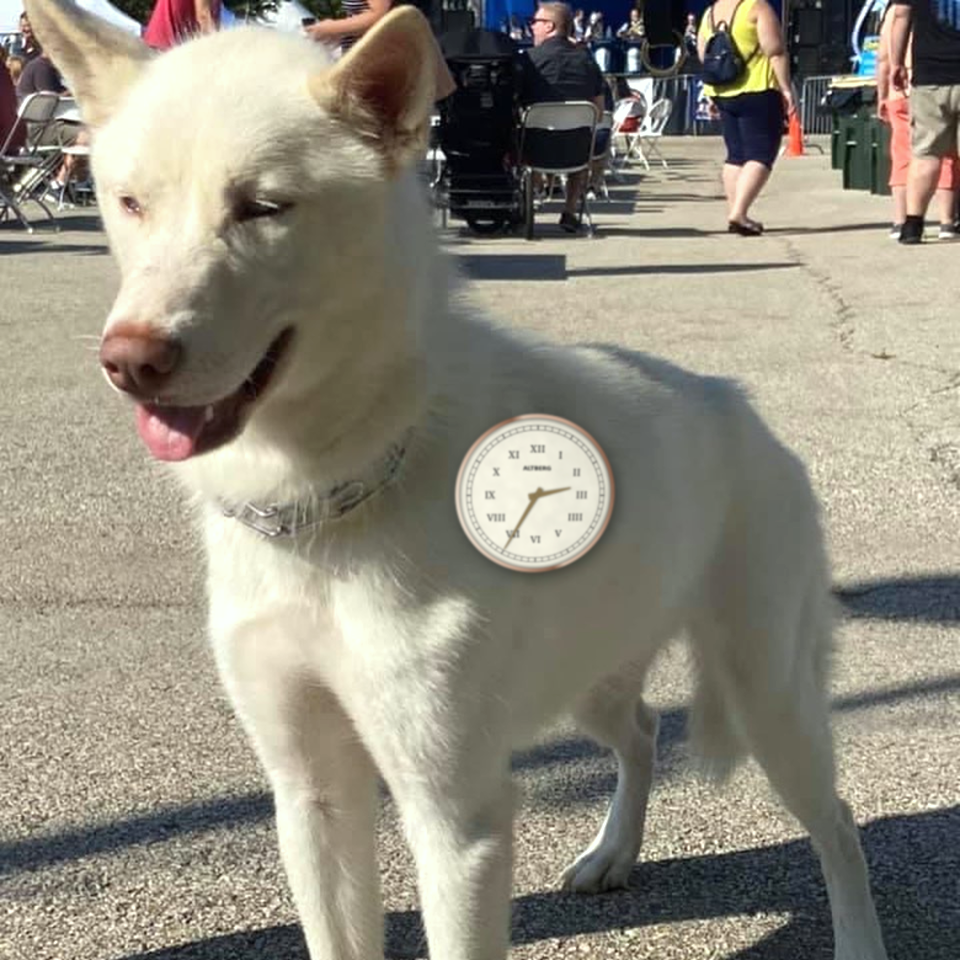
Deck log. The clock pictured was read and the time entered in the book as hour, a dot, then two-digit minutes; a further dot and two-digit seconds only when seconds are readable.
2.35
